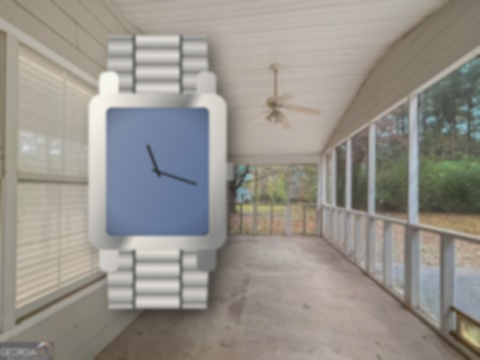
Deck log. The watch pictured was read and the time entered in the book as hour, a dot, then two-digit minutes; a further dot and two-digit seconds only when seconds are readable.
11.18
